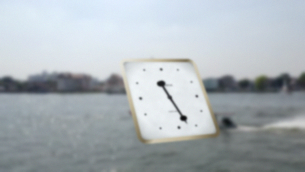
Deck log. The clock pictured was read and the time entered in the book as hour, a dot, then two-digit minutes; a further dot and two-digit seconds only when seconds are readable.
11.27
